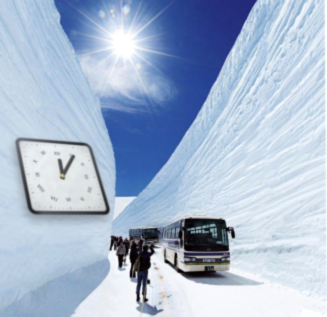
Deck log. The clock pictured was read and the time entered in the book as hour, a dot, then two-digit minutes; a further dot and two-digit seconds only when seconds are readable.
12.06
